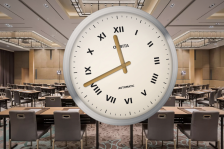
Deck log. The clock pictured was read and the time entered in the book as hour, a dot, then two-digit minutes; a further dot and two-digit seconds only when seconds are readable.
11.42
